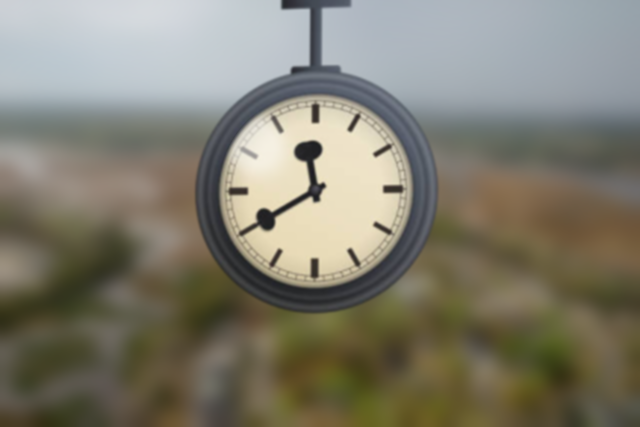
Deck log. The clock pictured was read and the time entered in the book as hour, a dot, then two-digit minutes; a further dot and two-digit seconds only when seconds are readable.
11.40
